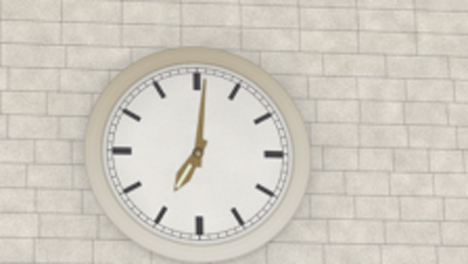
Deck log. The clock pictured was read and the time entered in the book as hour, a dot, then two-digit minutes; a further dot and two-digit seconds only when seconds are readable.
7.01
